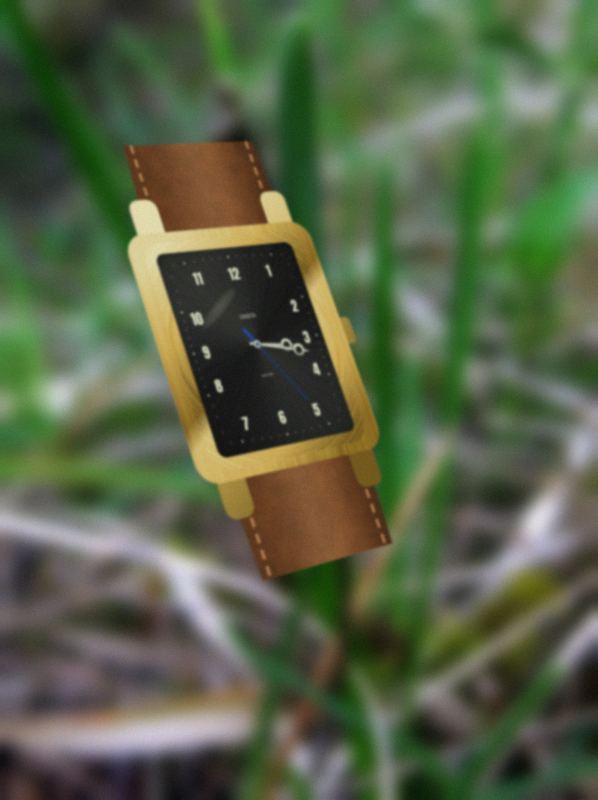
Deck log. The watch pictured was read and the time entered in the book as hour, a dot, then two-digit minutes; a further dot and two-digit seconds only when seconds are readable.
3.17.25
